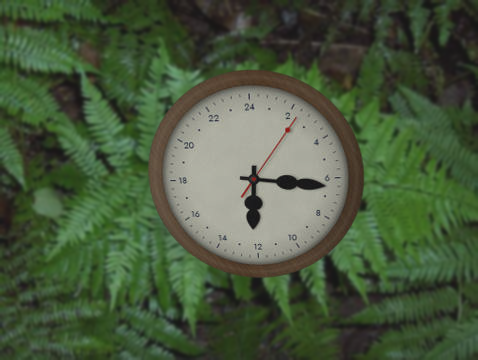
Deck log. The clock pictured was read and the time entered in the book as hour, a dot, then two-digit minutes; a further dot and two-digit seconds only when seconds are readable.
12.16.06
